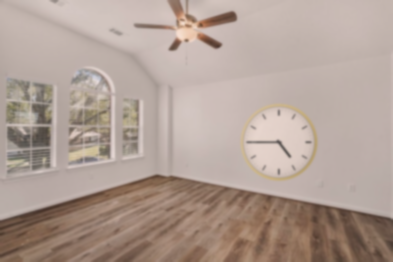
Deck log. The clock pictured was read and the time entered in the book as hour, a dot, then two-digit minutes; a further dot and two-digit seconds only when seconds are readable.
4.45
